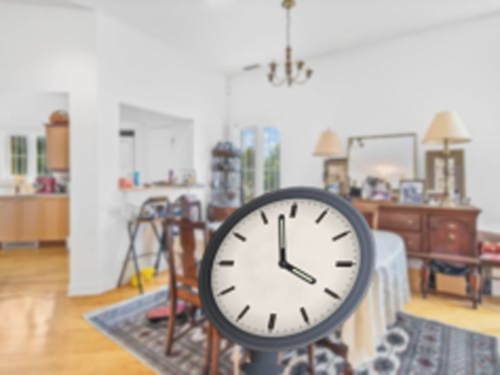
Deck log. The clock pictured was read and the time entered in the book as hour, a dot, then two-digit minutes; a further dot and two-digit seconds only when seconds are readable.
3.58
